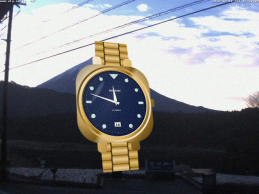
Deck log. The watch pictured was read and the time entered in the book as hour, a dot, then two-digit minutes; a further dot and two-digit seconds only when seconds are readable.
11.48
